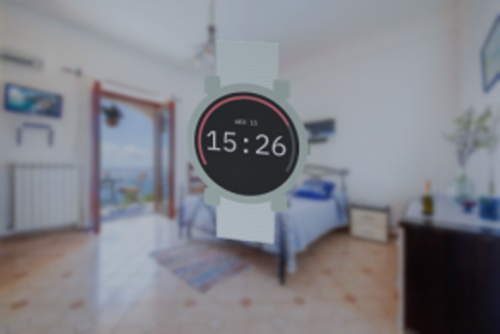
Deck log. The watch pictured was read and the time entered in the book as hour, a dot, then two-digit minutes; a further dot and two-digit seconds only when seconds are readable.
15.26
